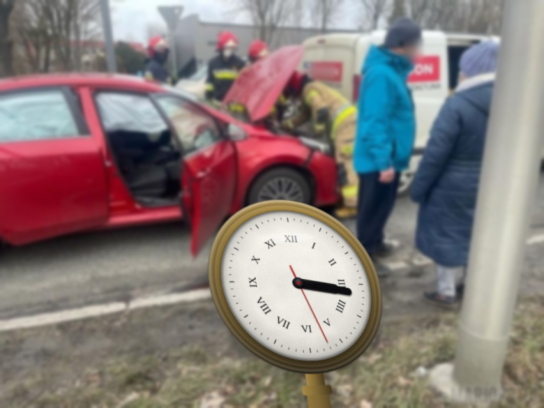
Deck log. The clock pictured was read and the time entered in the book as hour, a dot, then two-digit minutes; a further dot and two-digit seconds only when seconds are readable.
3.16.27
